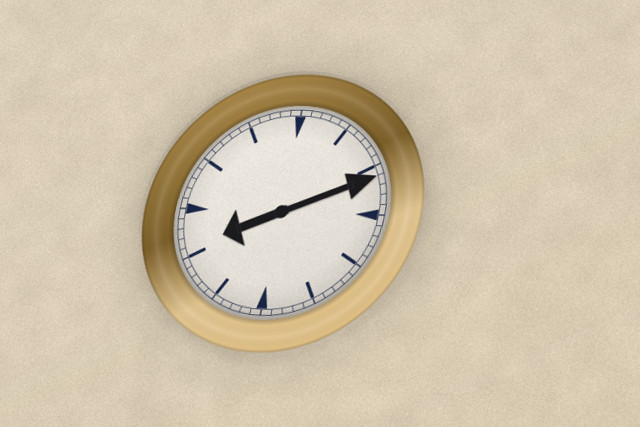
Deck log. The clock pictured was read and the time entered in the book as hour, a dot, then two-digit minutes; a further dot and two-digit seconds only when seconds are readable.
8.11
